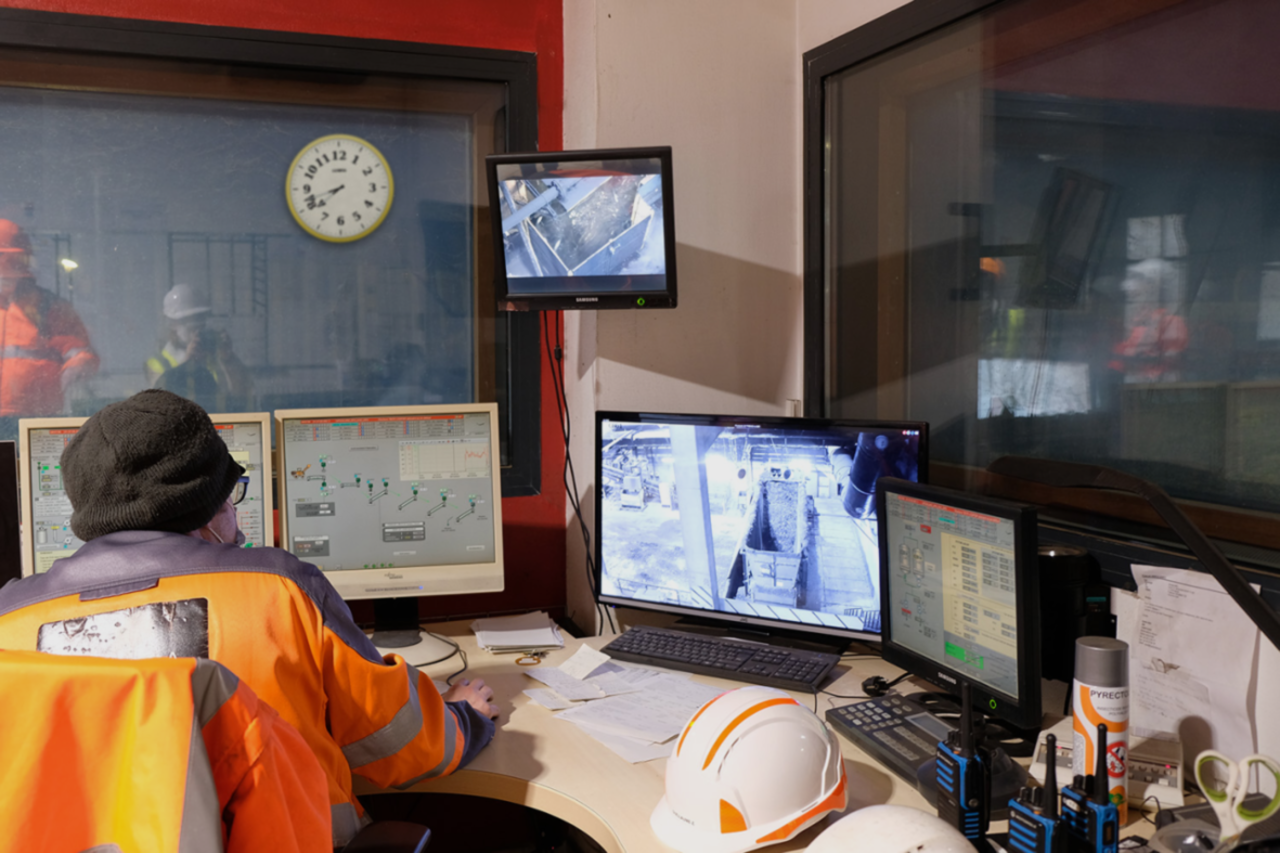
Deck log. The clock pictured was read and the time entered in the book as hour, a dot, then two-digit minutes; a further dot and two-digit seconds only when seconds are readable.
7.42
